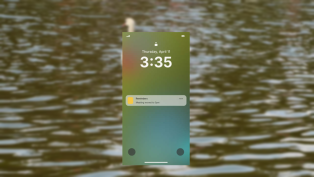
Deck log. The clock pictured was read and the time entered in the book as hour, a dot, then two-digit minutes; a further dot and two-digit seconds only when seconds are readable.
3.35
